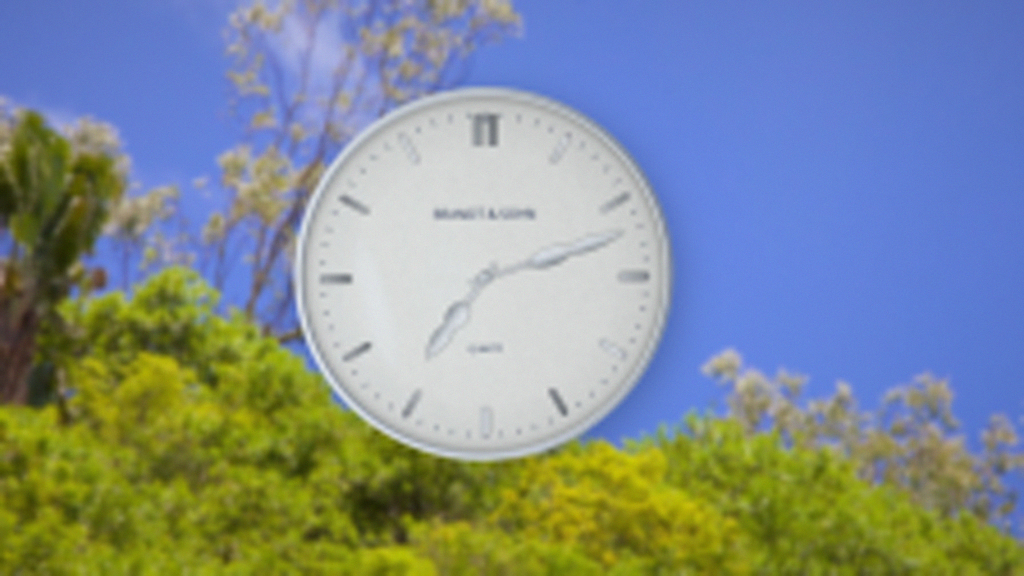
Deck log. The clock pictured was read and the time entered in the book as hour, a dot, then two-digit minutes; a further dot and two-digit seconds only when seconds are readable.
7.12
